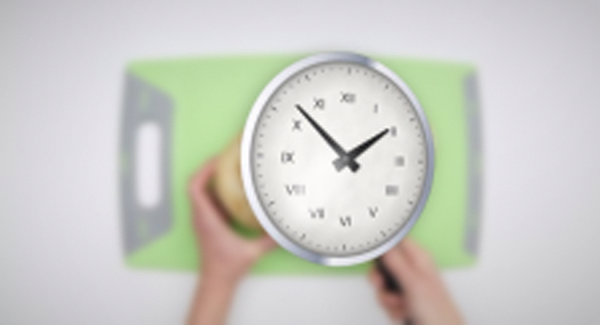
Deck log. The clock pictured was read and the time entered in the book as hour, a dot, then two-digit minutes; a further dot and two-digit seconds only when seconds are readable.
1.52
